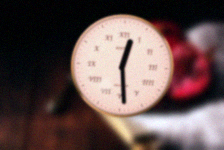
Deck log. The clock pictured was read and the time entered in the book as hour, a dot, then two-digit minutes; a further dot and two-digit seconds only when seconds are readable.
12.29
